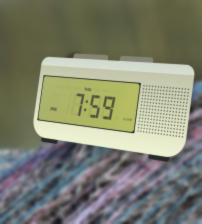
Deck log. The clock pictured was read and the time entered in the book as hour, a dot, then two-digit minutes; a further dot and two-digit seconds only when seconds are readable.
7.59
